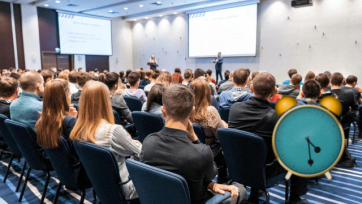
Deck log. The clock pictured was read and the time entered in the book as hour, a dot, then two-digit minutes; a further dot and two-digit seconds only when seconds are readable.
4.29
